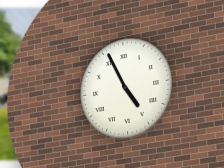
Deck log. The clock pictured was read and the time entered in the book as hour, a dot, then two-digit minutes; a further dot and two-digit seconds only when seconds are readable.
4.56
